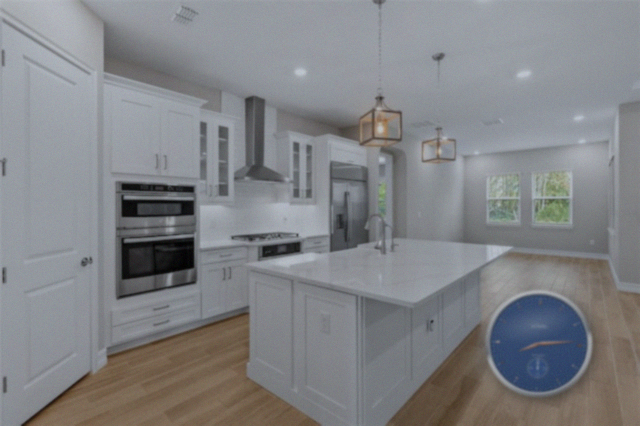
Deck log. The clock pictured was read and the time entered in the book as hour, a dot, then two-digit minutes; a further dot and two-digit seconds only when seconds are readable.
8.14
